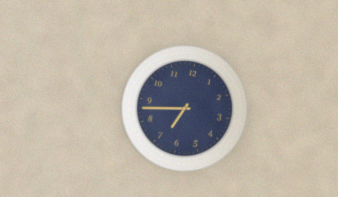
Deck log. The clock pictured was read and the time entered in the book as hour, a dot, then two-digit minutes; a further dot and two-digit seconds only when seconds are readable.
6.43
